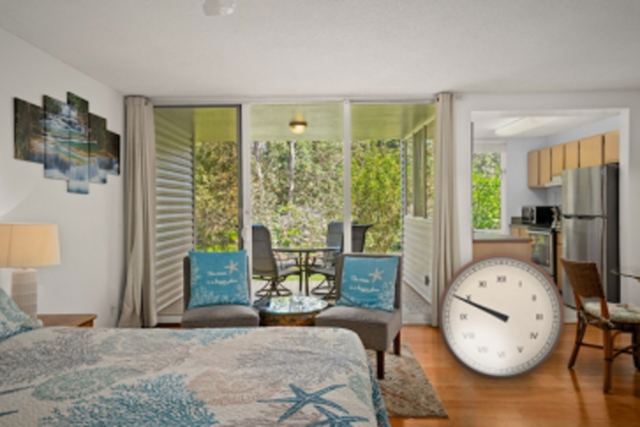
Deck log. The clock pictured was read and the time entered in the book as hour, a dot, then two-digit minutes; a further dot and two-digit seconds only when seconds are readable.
9.49
